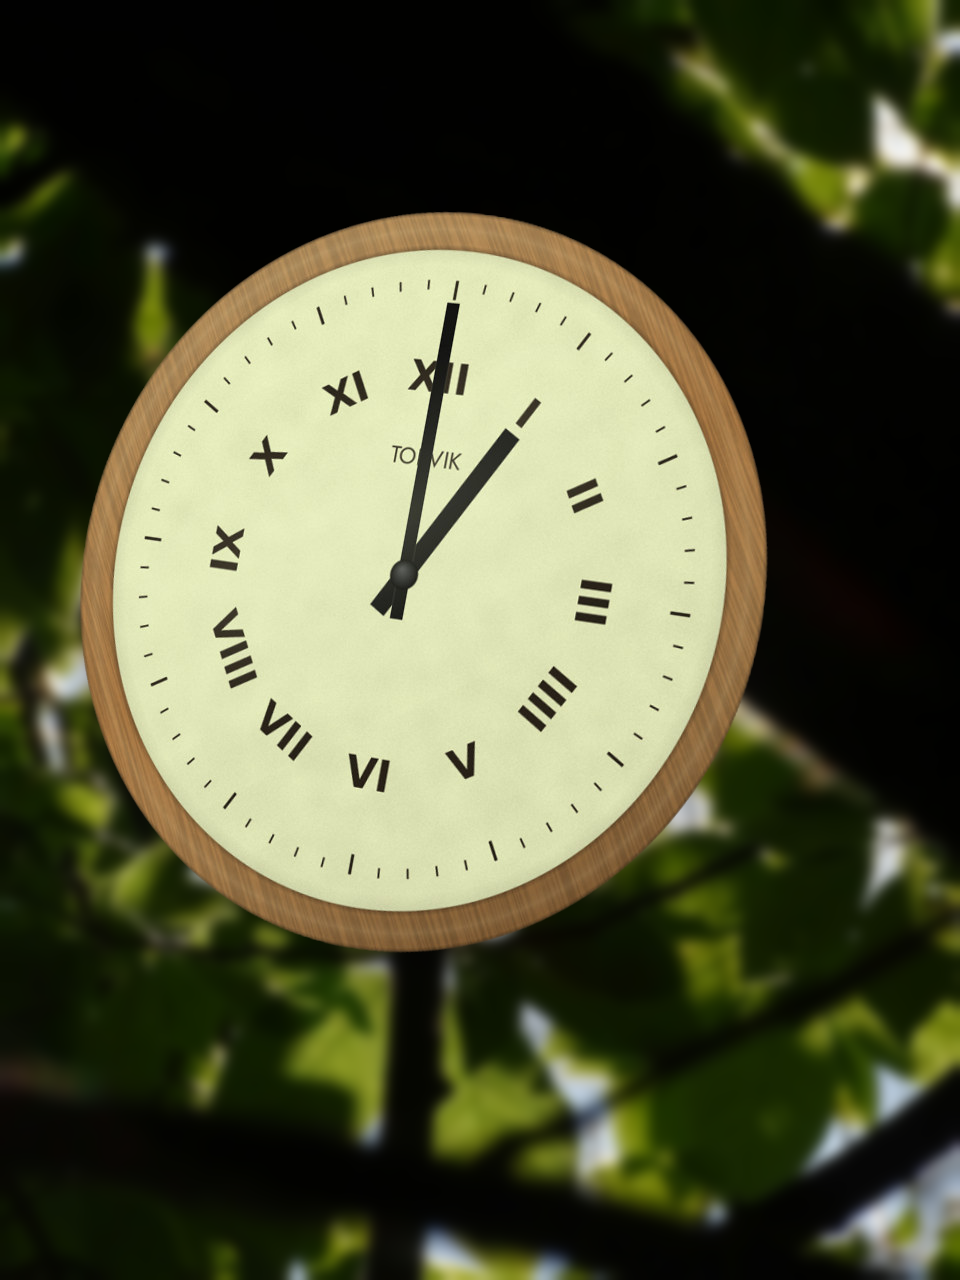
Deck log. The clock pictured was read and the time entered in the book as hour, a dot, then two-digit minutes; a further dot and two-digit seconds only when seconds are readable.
1.00
